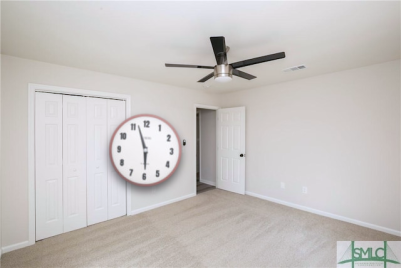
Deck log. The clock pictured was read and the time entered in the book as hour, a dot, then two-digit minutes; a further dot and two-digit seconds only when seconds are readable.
5.57
